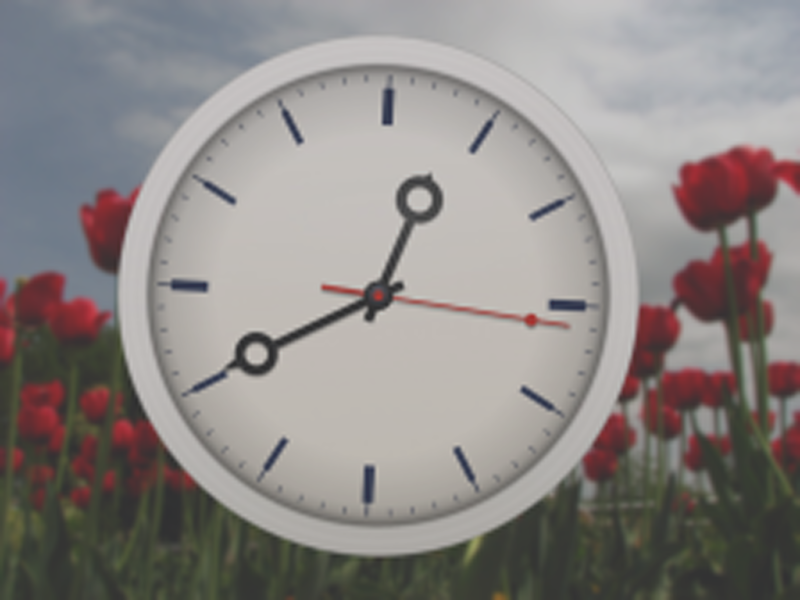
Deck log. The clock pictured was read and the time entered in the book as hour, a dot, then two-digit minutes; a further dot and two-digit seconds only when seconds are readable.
12.40.16
